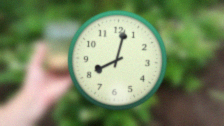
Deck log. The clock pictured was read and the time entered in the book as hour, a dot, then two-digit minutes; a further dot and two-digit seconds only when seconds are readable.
8.02
